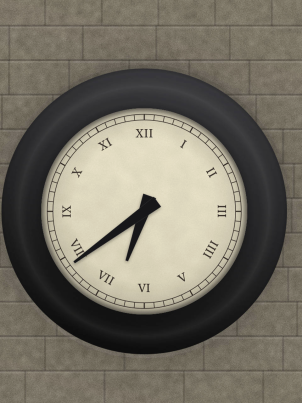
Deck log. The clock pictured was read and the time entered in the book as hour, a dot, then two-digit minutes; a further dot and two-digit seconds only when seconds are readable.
6.39
